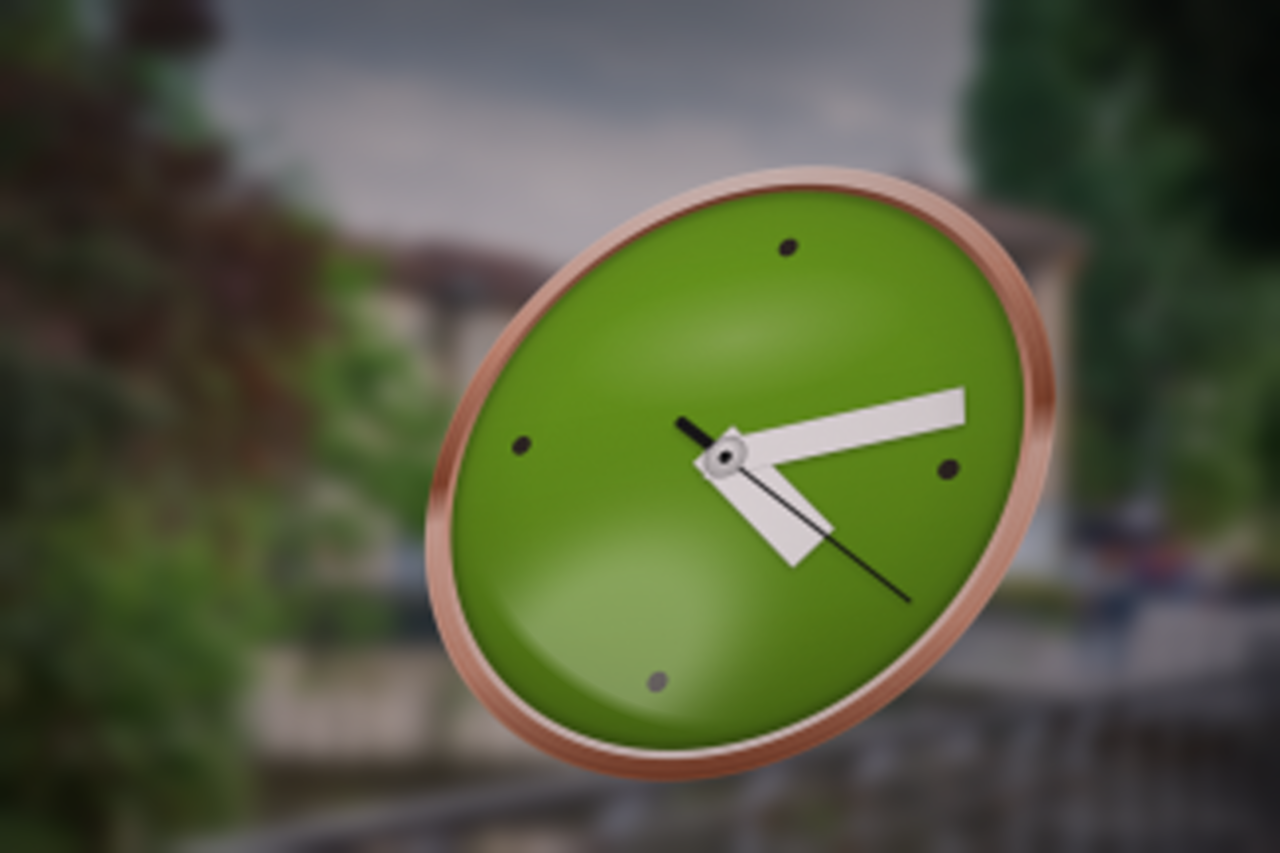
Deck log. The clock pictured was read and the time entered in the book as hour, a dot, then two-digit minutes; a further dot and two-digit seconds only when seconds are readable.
4.12.20
